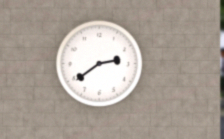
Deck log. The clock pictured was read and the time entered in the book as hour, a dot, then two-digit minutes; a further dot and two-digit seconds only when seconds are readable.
2.39
